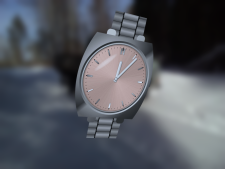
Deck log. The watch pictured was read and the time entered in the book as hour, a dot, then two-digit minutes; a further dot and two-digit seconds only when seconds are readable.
12.06
